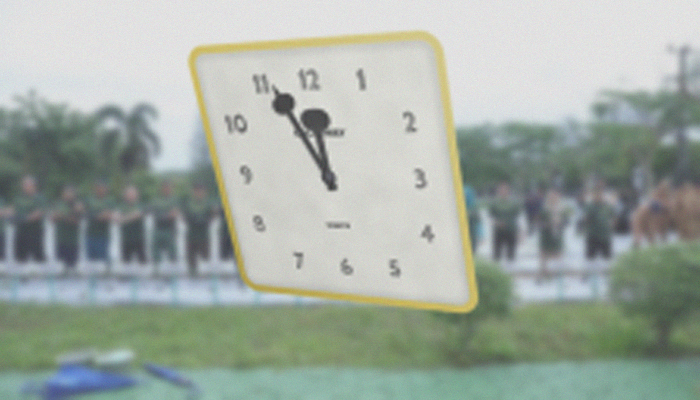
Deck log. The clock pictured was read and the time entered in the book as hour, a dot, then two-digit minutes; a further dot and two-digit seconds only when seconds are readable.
11.56
